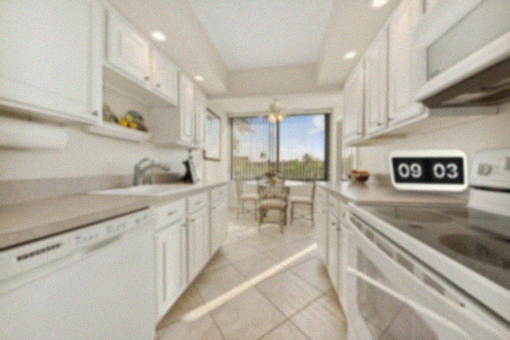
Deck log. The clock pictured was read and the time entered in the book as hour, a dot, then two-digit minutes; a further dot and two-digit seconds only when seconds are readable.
9.03
